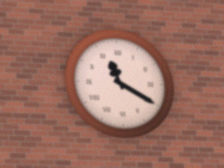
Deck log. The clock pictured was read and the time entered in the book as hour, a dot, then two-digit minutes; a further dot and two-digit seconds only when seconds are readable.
11.20
